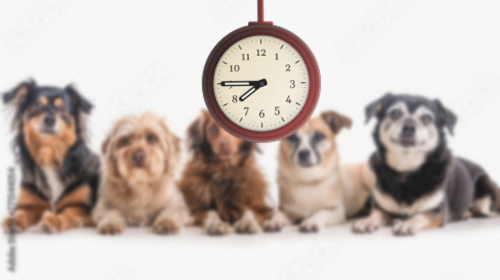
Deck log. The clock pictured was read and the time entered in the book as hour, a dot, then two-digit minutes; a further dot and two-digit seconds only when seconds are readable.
7.45
